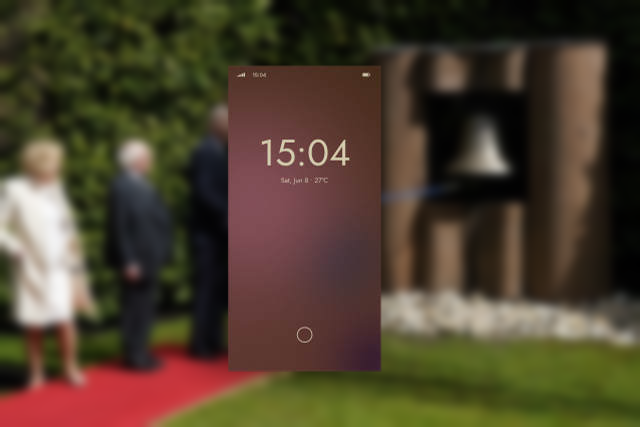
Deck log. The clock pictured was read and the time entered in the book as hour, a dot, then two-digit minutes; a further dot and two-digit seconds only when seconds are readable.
15.04
